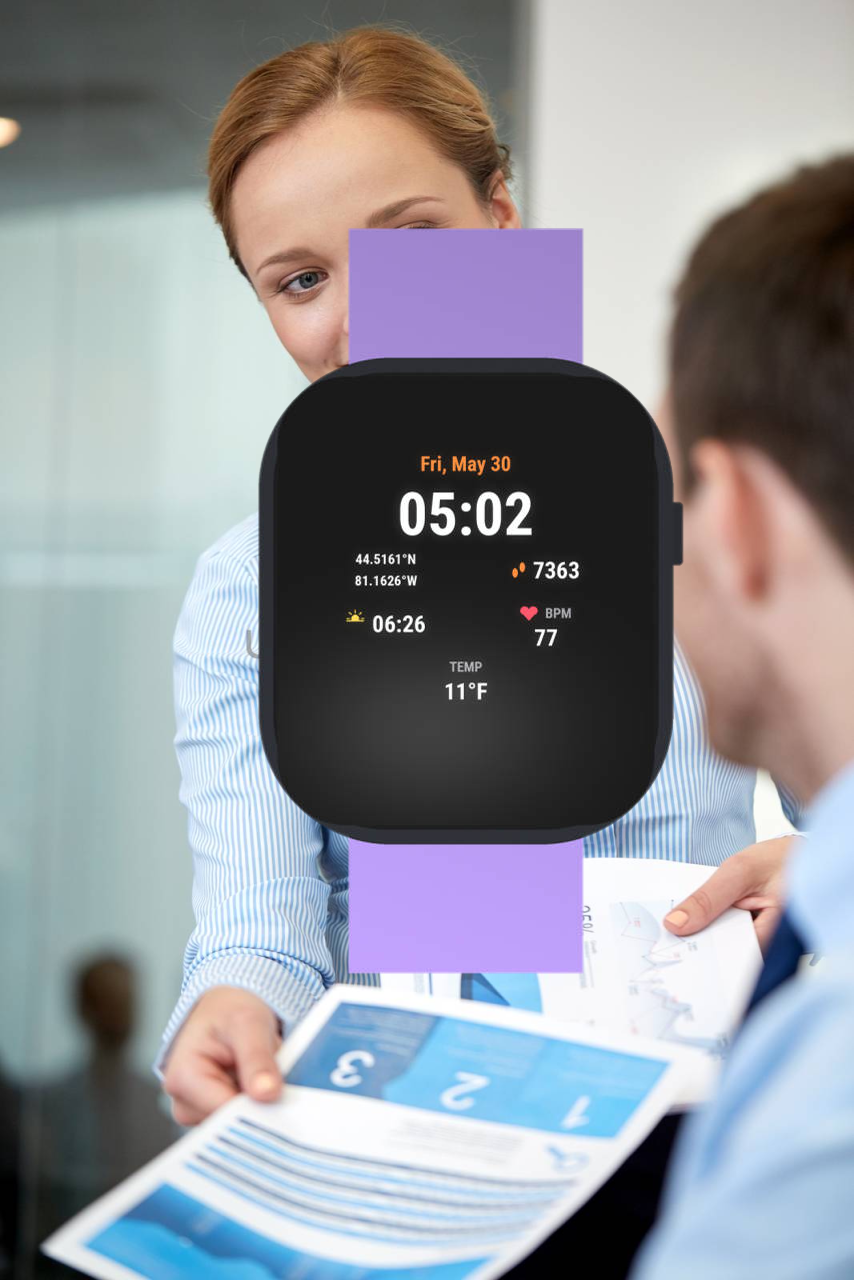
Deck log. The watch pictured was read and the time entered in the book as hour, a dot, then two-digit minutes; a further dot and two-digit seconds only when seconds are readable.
5.02
